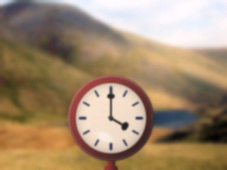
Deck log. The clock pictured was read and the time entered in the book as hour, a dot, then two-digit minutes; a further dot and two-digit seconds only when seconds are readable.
4.00
